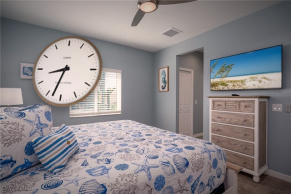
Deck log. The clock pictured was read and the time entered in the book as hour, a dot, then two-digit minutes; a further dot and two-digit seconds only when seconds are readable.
8.33
